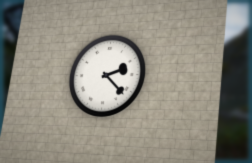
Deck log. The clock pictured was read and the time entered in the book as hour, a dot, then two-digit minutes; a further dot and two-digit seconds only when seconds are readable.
2.22
